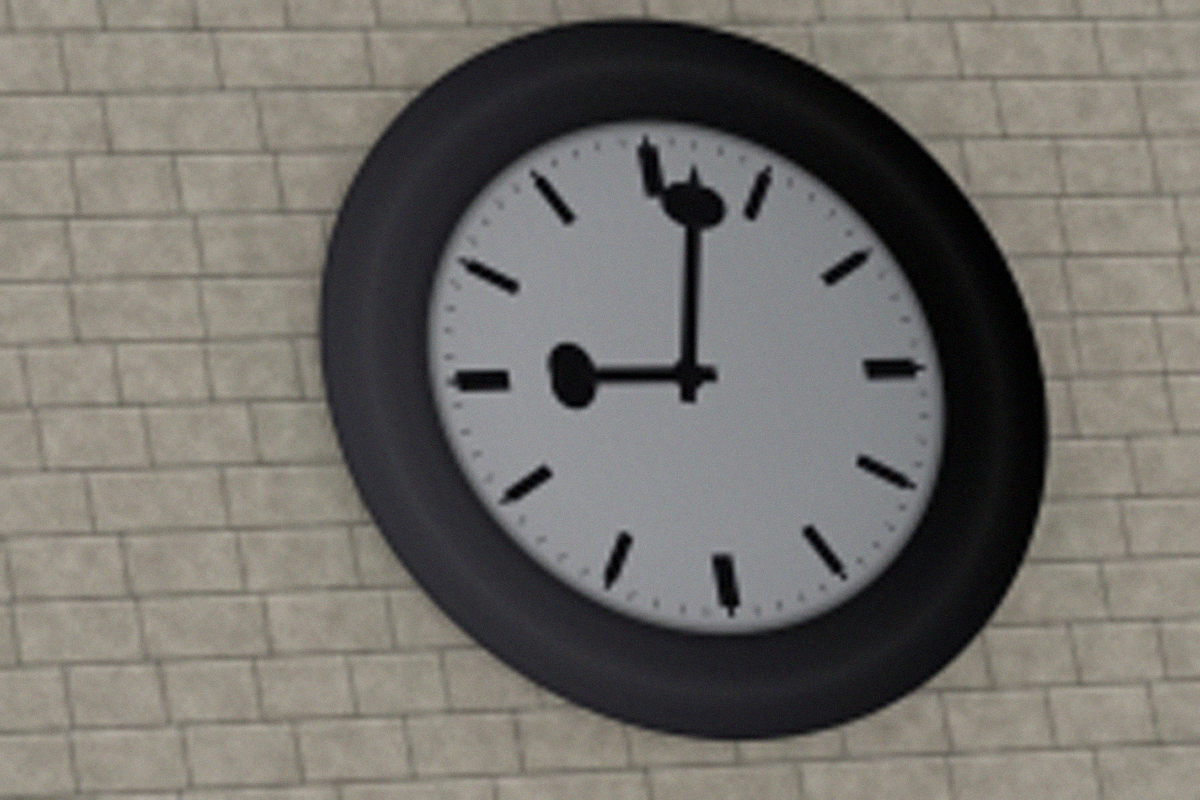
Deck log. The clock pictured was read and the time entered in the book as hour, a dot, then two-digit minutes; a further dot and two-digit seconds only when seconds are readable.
9.02
